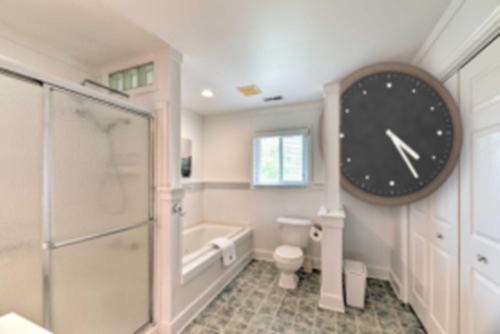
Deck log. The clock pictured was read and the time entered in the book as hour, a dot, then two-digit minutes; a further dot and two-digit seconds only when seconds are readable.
4.25
